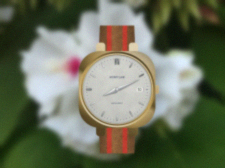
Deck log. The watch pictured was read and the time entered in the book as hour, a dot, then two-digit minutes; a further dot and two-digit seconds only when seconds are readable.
8.11
